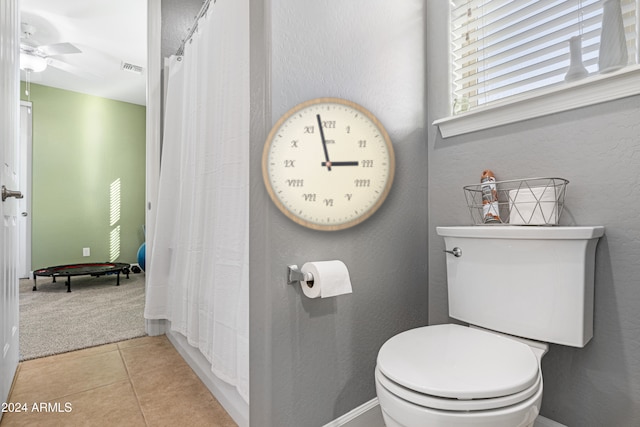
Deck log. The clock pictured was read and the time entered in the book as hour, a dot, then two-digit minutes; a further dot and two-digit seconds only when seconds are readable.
2.58
